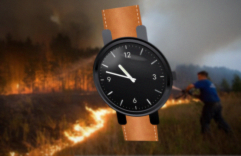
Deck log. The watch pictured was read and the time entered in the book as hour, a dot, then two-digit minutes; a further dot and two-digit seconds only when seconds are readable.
10.48
